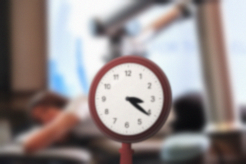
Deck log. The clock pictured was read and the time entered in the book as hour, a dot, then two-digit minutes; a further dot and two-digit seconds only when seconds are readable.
3.21
